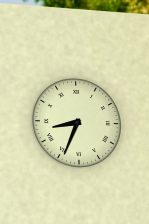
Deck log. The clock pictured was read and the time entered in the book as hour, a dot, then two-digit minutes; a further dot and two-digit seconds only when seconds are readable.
8.34
